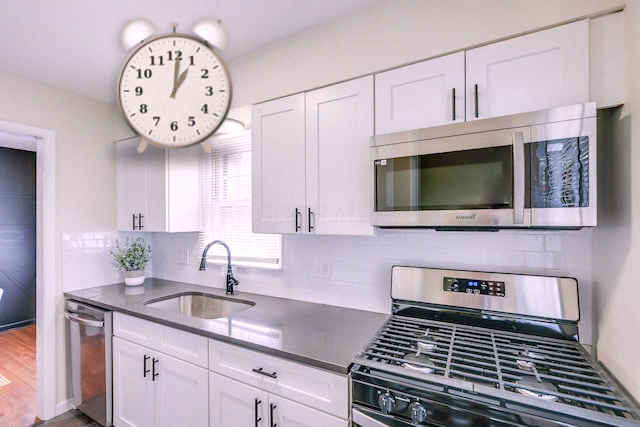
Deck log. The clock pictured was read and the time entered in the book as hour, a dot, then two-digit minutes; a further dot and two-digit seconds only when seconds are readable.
1.01
